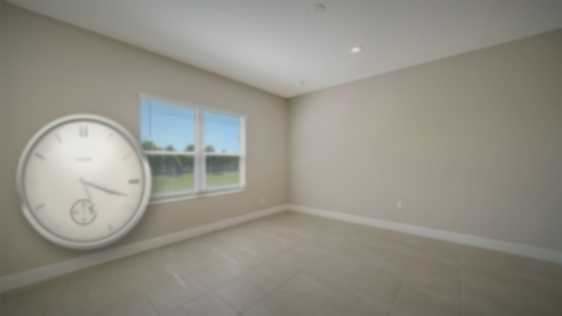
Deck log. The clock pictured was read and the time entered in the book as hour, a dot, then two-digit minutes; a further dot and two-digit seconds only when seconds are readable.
5.18
